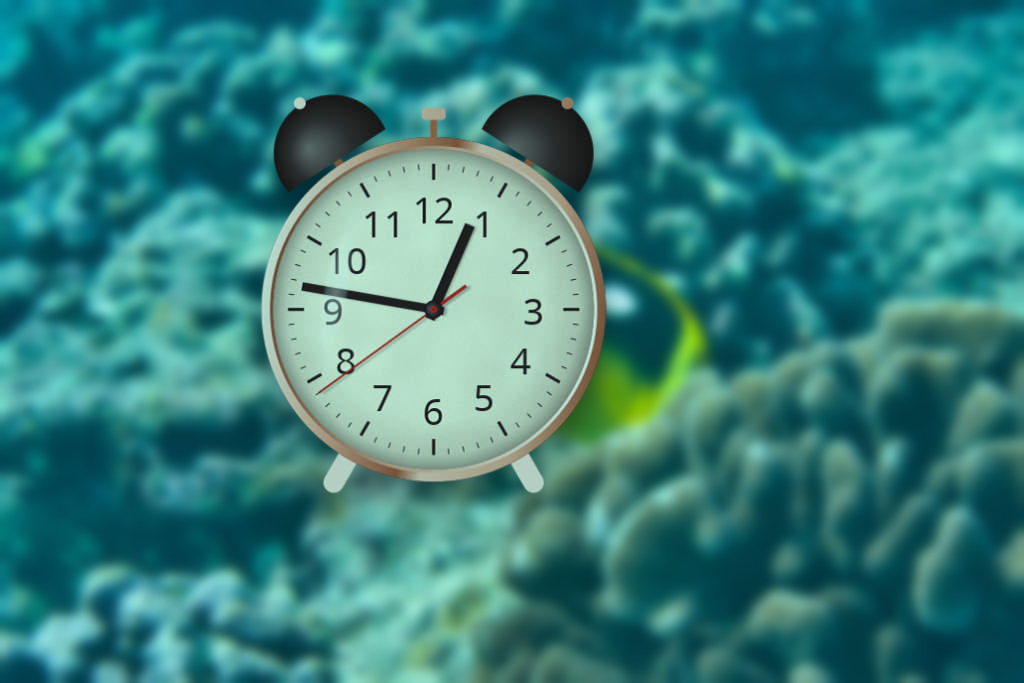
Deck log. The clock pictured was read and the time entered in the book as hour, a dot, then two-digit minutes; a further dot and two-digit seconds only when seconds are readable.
12.46.39
